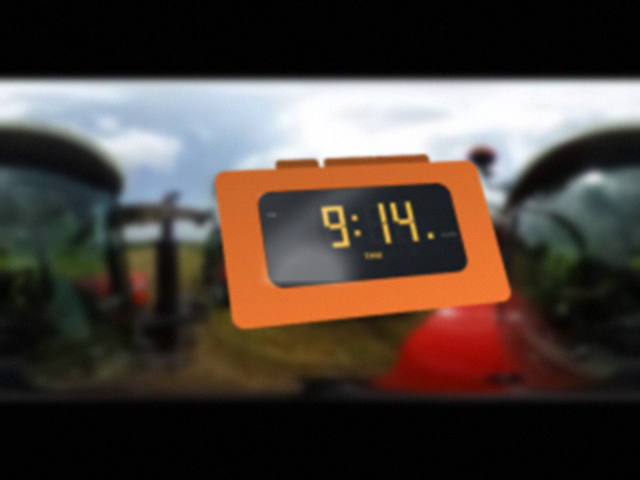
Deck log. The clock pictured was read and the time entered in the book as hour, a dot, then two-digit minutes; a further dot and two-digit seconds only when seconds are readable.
9.14
